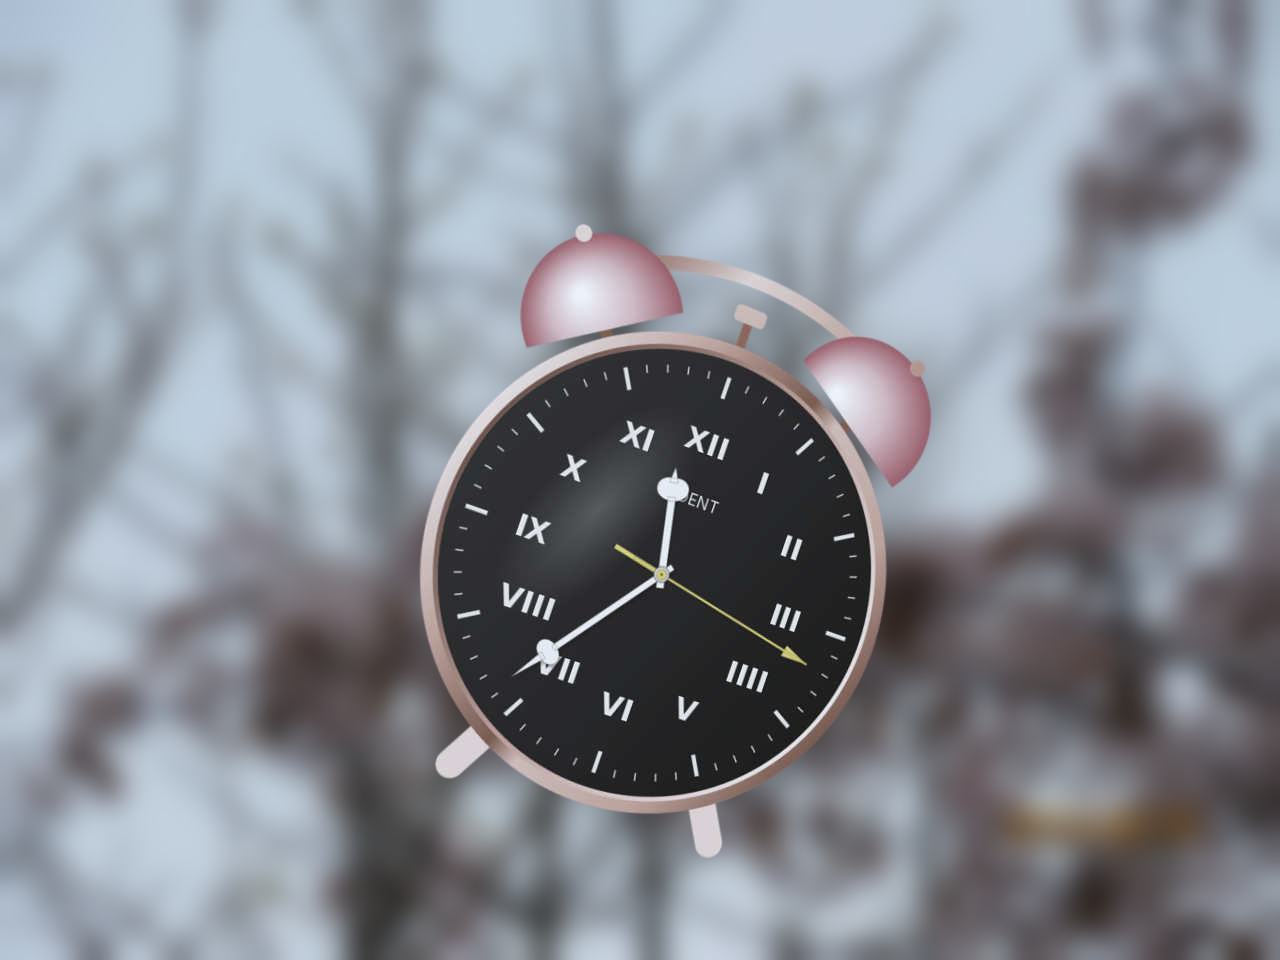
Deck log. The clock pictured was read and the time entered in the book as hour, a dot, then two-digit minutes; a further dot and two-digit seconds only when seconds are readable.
11.36.17
